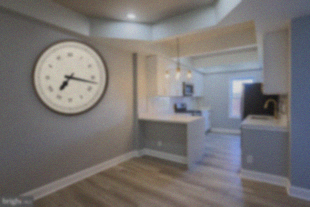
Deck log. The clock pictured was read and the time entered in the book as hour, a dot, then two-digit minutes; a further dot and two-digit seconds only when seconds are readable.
7.17
